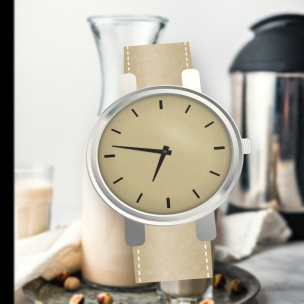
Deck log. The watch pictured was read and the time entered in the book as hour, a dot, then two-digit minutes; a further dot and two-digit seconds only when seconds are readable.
6.47
